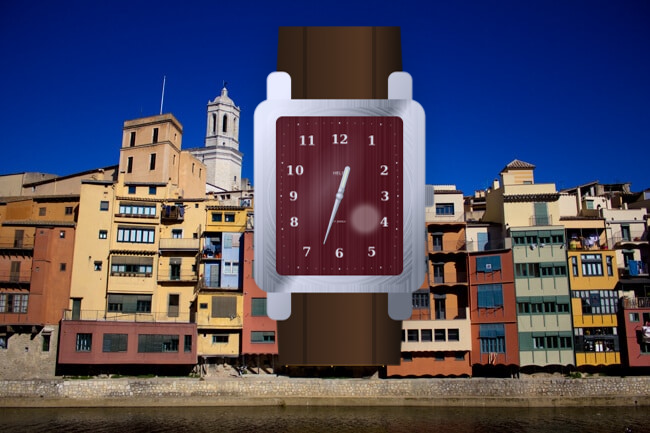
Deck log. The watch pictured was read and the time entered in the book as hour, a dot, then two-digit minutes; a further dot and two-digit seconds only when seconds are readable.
12.33
